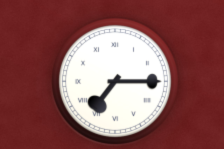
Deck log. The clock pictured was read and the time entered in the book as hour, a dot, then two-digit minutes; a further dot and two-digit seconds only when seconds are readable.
7.15
